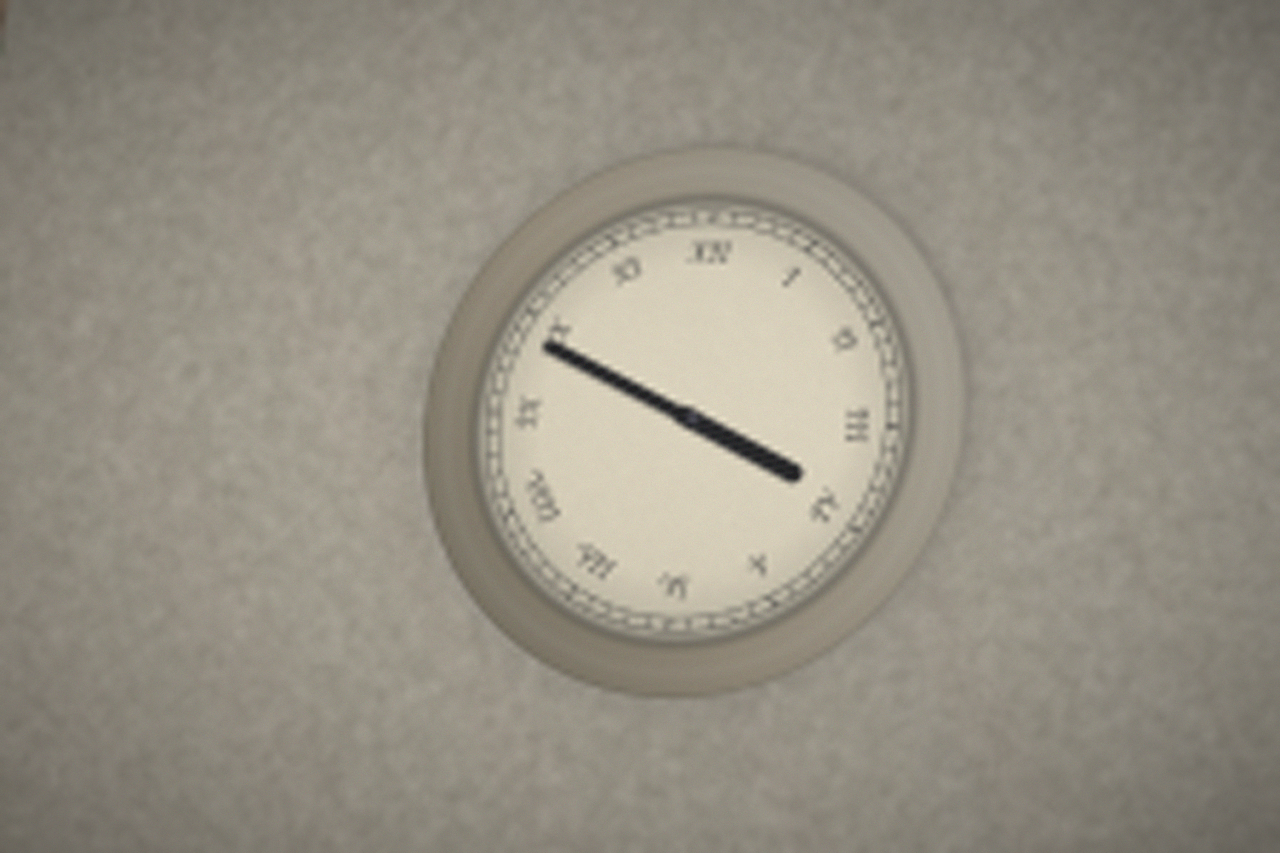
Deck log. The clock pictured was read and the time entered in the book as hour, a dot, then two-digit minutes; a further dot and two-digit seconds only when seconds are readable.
3.49
